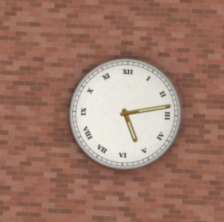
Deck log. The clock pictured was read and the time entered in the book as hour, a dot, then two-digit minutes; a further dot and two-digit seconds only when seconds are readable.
5.13
